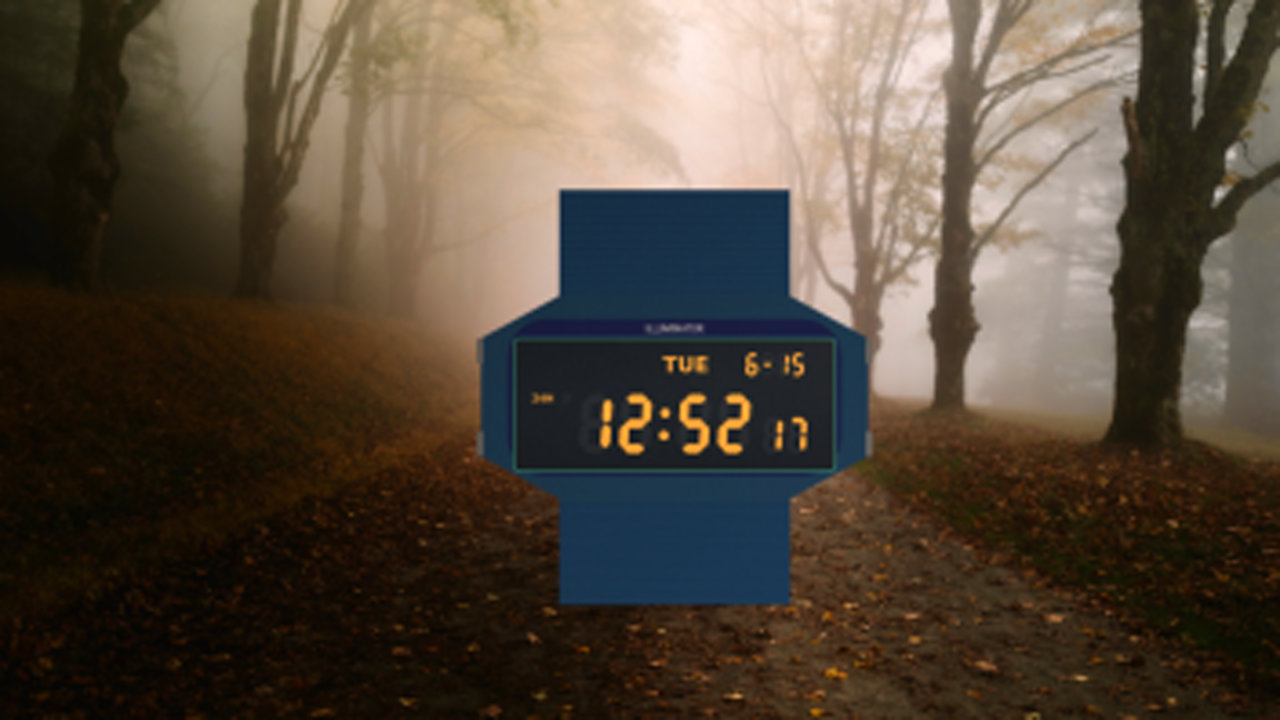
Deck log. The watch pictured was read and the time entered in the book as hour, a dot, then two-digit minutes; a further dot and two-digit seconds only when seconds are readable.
12.52.17
